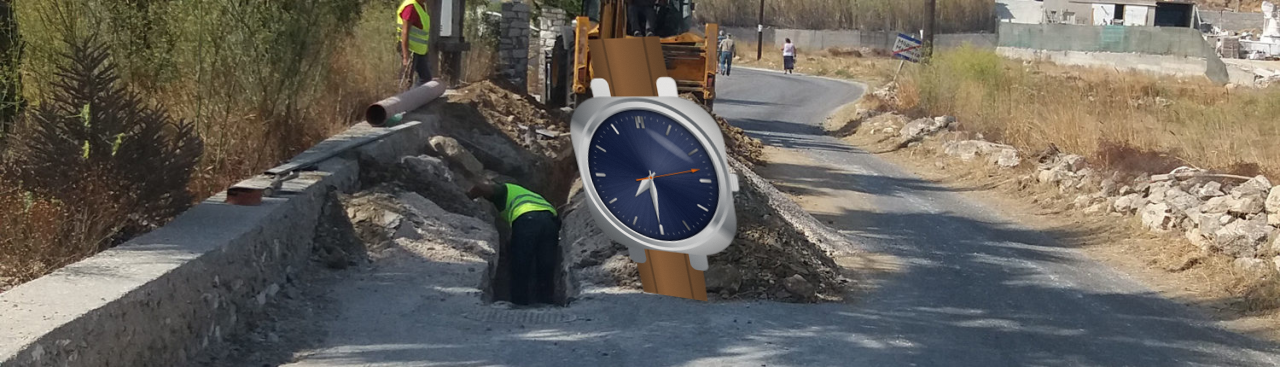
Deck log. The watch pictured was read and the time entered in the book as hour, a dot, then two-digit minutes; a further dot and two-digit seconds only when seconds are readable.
7.30.13
